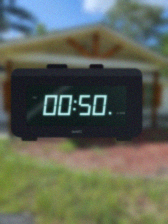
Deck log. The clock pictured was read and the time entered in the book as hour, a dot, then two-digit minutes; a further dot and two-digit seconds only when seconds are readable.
0.50
